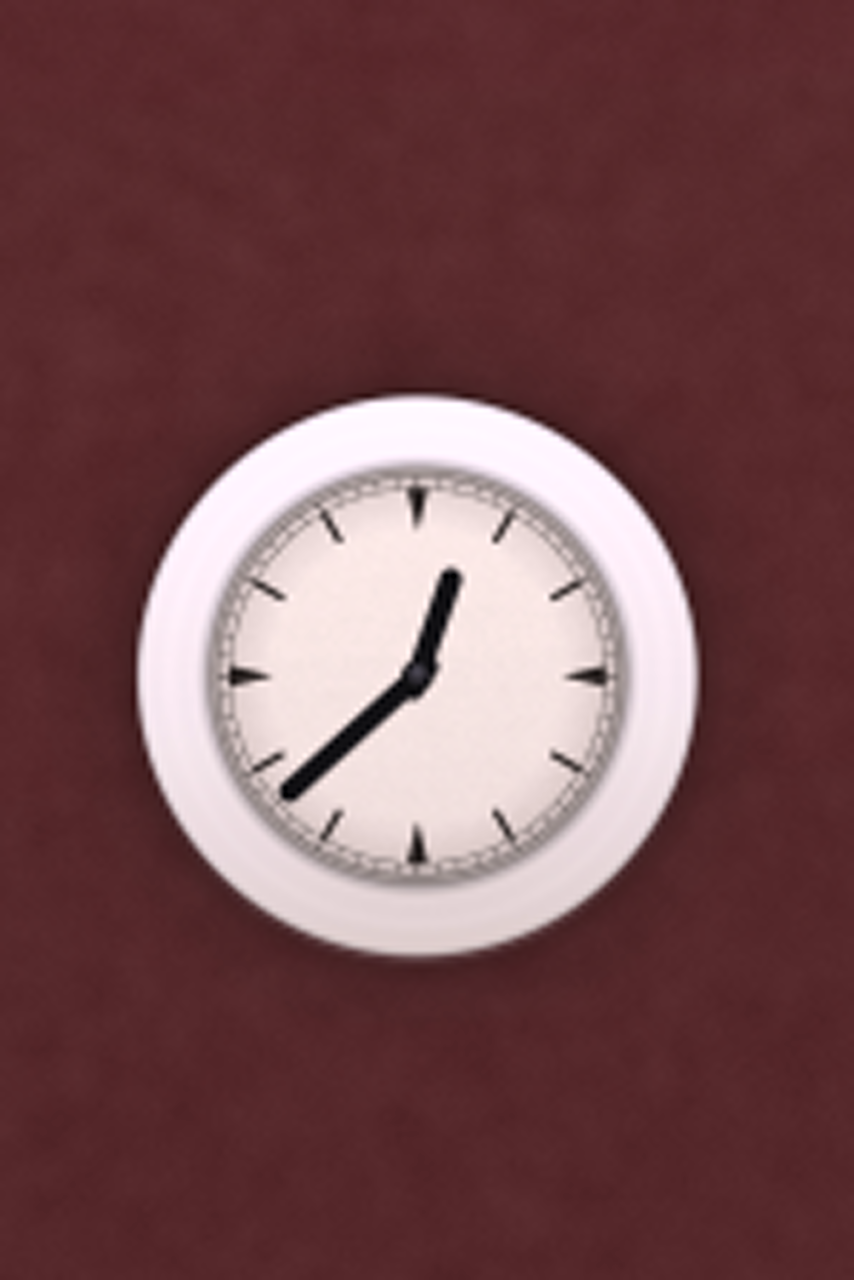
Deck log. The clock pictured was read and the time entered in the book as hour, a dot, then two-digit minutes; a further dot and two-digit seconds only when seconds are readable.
12.38
